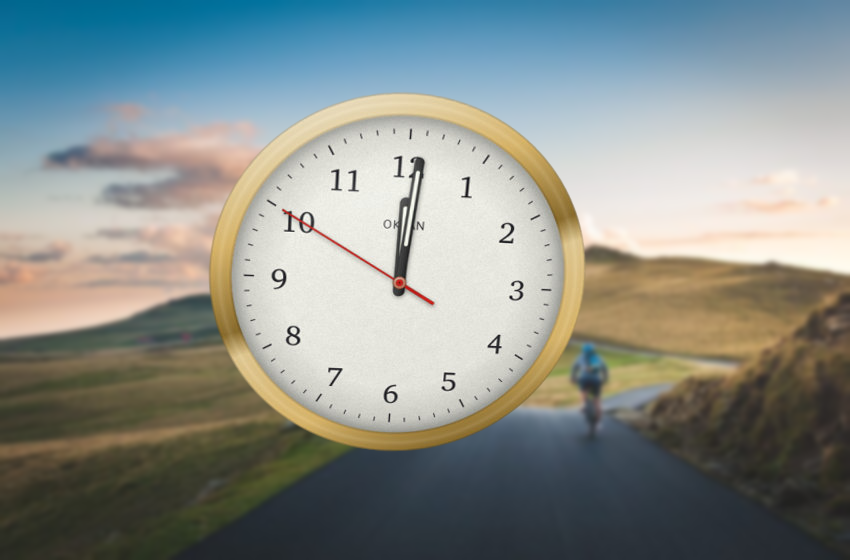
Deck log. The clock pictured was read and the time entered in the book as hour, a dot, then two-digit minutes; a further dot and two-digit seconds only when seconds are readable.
12.00.50
